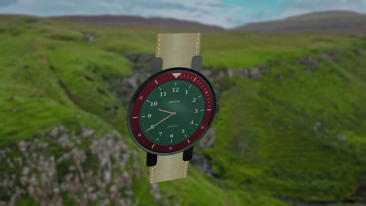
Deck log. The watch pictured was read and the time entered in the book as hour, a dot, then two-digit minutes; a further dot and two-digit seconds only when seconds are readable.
9.40
